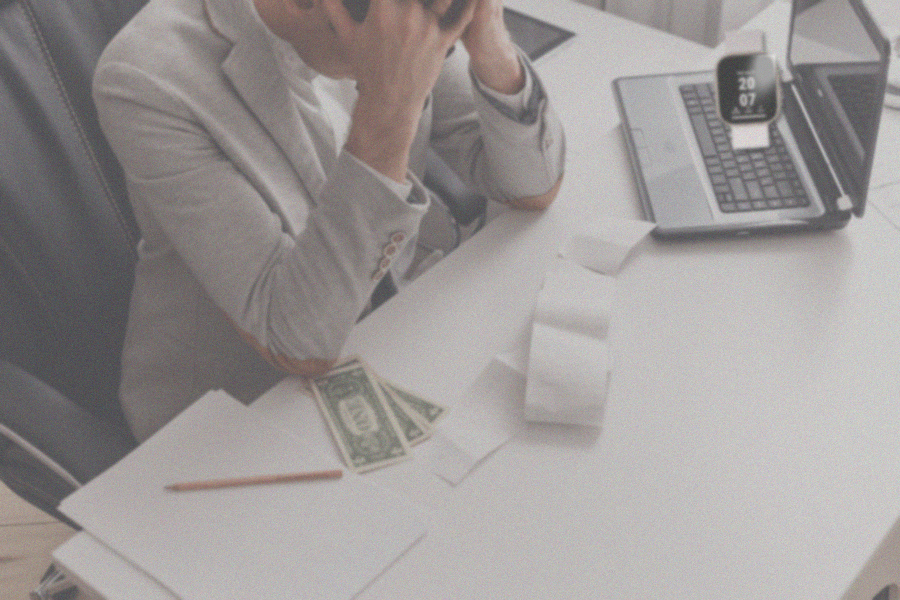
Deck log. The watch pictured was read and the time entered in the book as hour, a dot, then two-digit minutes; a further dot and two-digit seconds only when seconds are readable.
20.07
